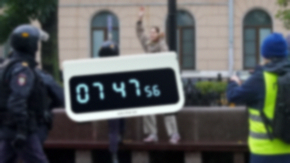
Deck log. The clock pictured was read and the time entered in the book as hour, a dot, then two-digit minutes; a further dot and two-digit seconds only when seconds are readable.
7.47
